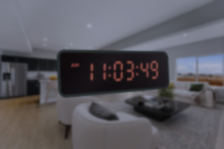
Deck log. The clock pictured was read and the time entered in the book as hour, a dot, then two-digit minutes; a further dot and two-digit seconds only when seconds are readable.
11.03.49
